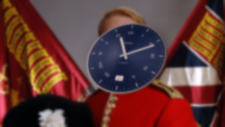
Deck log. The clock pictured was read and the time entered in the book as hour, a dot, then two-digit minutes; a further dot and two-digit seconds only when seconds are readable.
11.11
